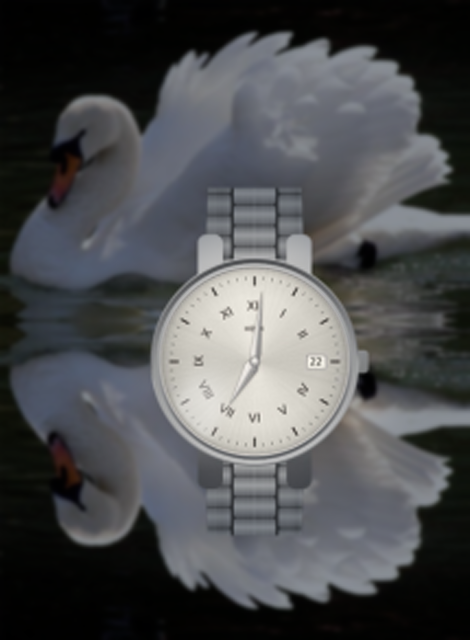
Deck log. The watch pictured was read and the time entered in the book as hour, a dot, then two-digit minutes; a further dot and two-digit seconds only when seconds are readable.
7.01
